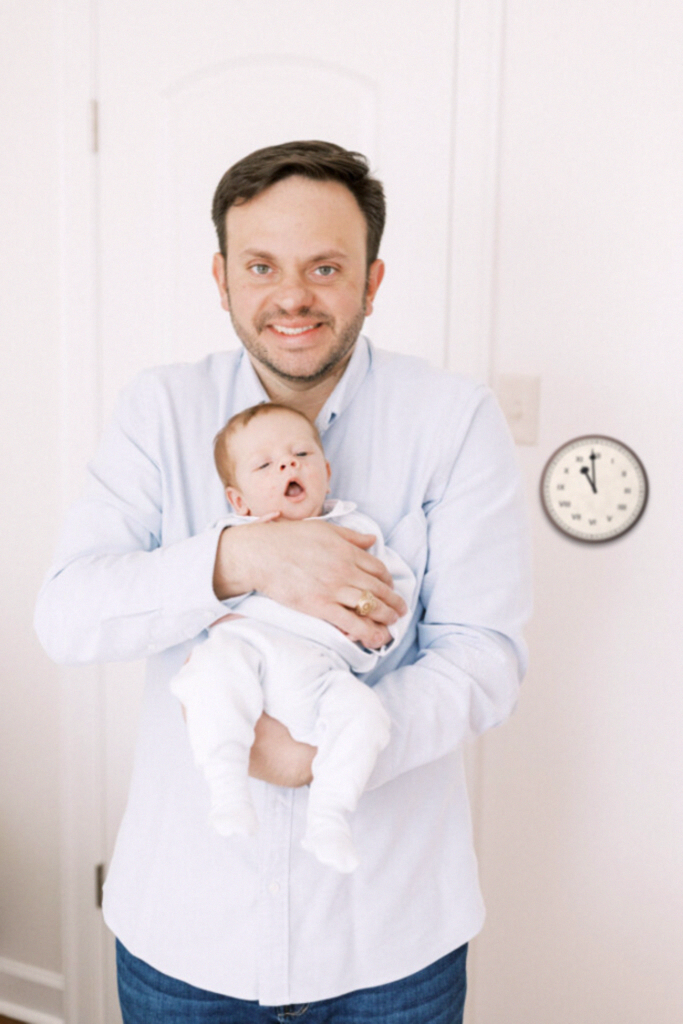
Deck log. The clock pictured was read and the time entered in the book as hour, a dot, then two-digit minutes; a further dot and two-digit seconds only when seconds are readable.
10.59
